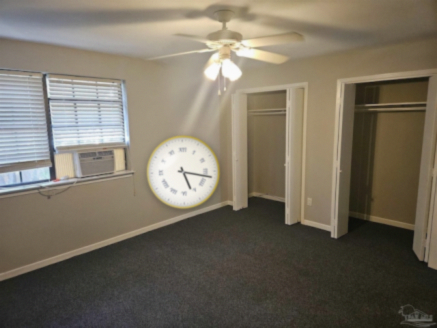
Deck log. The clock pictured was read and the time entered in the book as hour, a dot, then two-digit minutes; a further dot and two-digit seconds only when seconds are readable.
5.17
